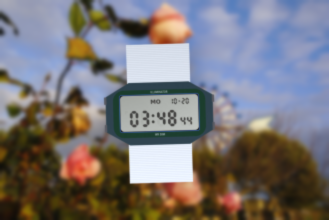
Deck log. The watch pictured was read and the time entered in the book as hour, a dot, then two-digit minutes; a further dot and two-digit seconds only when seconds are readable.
3.48.44
